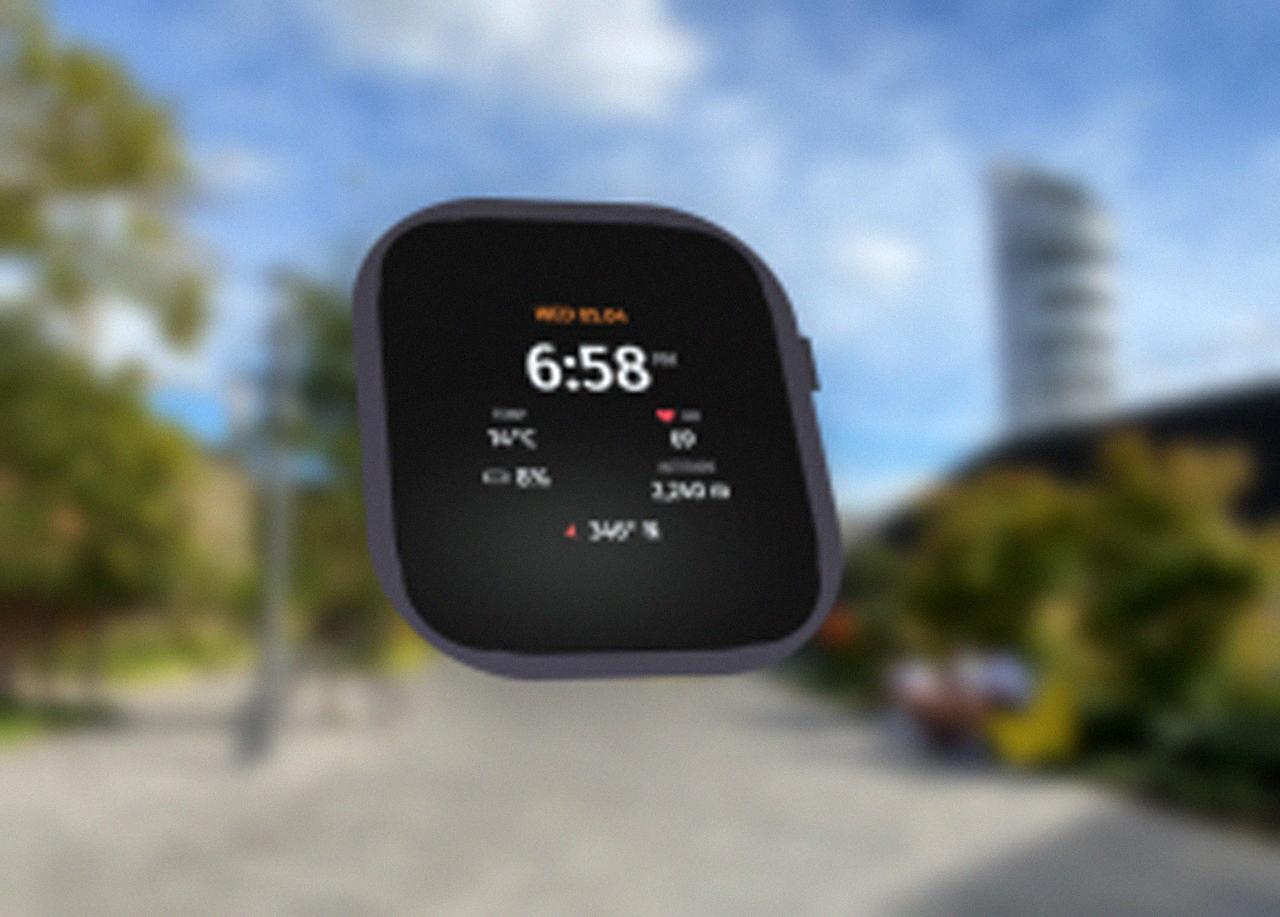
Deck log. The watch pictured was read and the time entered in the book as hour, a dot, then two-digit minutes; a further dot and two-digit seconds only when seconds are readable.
6.58
